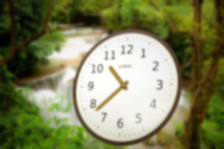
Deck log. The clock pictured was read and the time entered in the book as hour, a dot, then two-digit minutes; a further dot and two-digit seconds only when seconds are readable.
10.38
